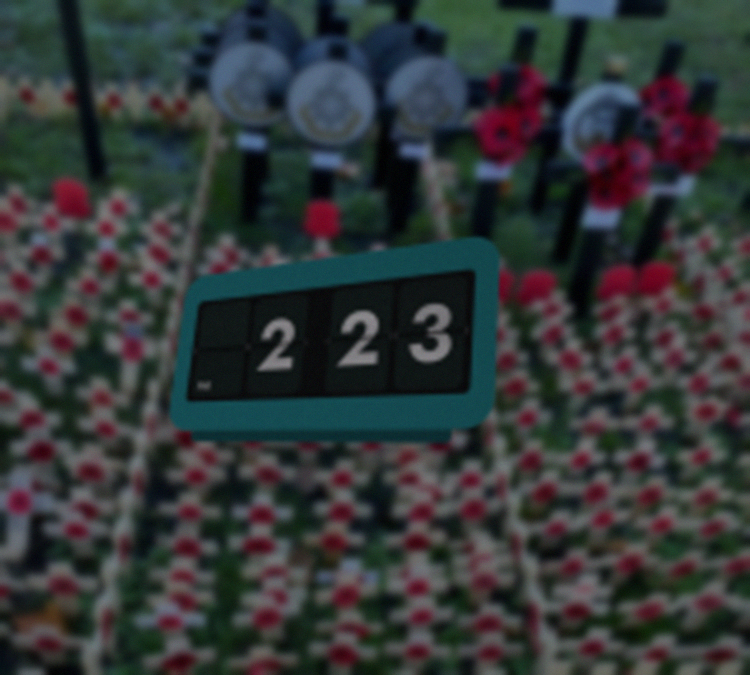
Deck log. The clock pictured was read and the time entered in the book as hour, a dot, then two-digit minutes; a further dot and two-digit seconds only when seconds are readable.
2.23
